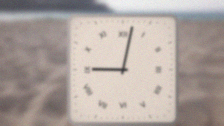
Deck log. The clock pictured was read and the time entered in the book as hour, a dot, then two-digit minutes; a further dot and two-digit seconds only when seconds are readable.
9.02
